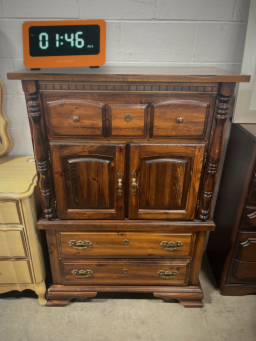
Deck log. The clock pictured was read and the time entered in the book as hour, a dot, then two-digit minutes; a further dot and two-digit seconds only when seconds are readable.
1.46
